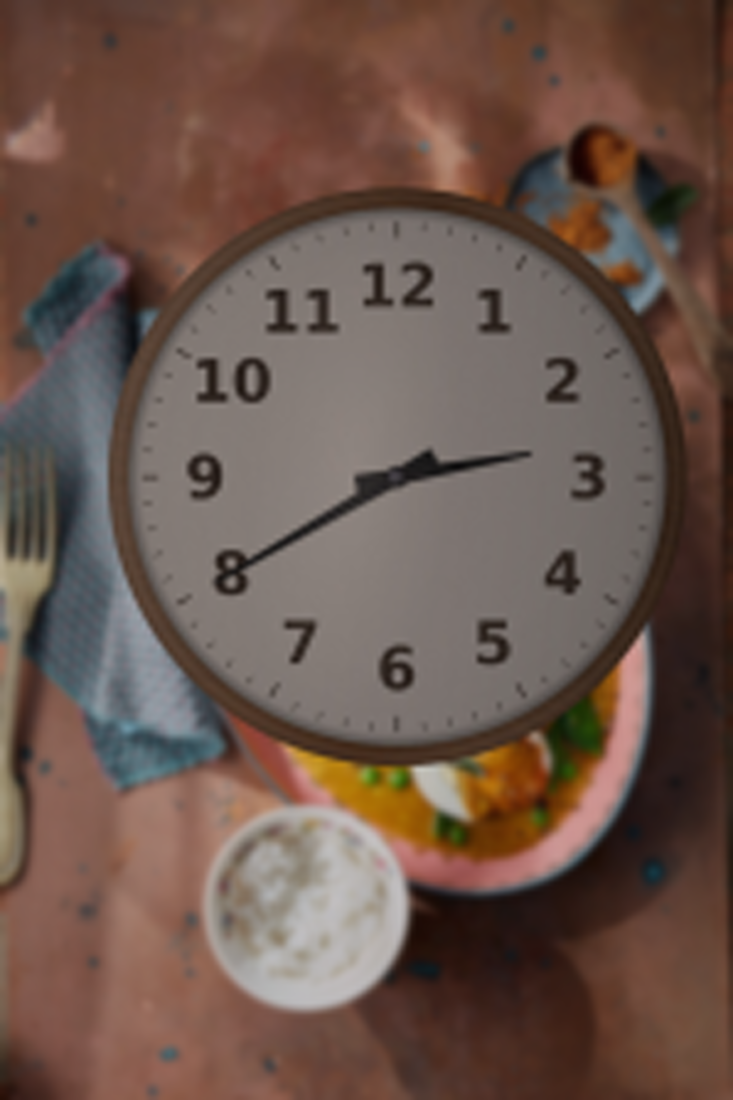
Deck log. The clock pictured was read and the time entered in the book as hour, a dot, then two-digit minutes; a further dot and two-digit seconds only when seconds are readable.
2.40
